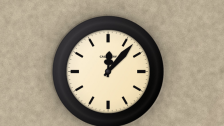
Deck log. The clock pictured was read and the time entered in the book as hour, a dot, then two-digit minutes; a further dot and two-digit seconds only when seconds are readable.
12.07
